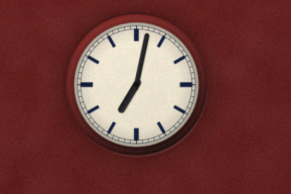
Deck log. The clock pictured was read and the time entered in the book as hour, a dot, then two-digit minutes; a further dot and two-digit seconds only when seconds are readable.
7.02
